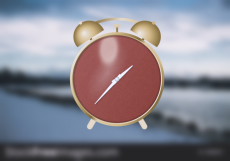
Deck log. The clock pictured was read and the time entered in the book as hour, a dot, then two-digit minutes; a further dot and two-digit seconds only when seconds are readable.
1.37
